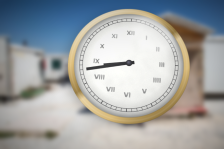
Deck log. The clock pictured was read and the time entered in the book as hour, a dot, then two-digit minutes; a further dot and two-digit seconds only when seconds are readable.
8.43
